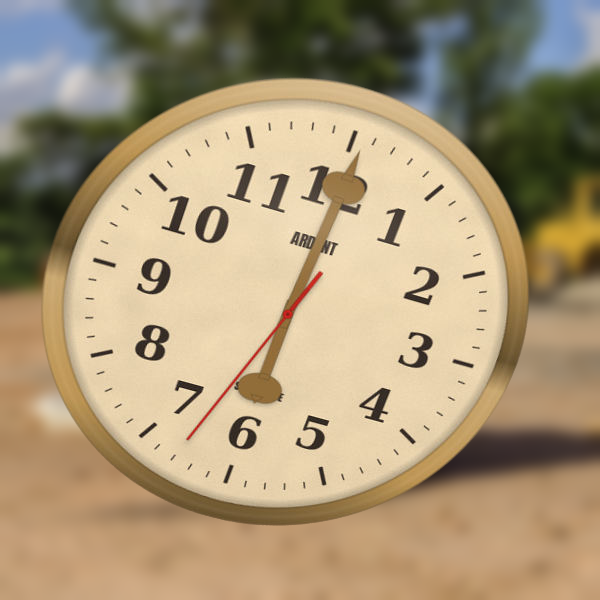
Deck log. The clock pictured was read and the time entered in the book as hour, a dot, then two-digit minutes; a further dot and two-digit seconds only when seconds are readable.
6.00.33
